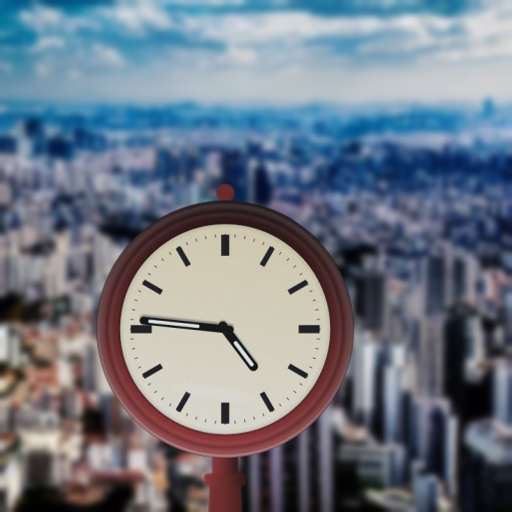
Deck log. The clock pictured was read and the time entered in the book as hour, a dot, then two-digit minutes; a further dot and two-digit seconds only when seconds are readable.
4.46
